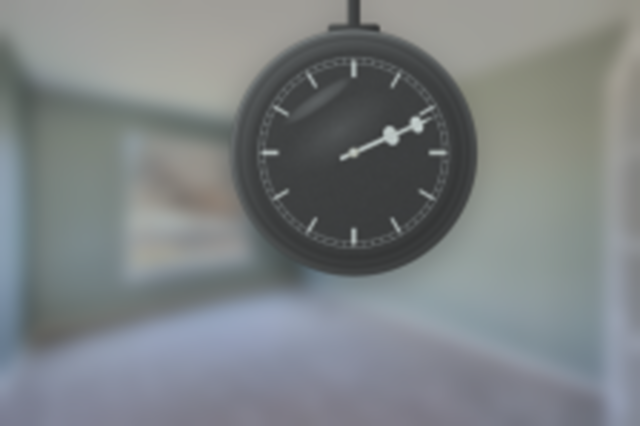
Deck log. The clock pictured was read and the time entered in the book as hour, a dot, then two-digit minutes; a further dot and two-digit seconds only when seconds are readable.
2.11
